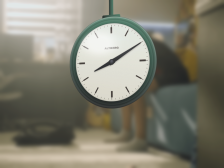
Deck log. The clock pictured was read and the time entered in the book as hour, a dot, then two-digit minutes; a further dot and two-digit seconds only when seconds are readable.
8.10
